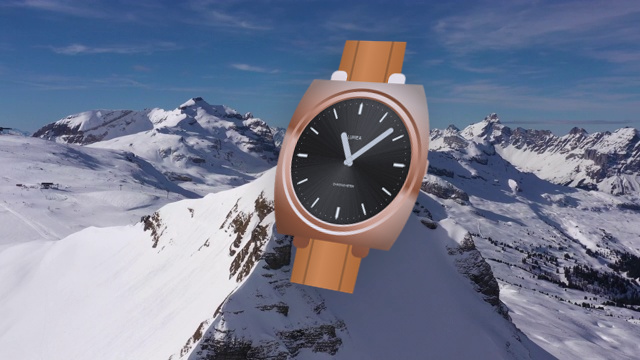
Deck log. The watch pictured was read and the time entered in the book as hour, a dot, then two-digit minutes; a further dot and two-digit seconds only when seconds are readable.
11.08
